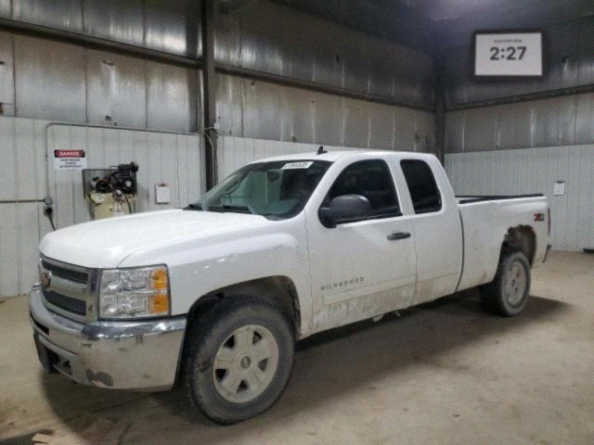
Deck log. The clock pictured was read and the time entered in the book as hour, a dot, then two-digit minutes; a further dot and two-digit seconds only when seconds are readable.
2.27
